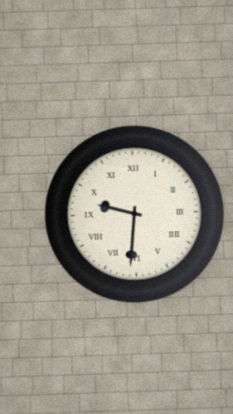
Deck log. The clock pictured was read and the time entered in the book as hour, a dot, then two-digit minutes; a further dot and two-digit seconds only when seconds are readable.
9.31
